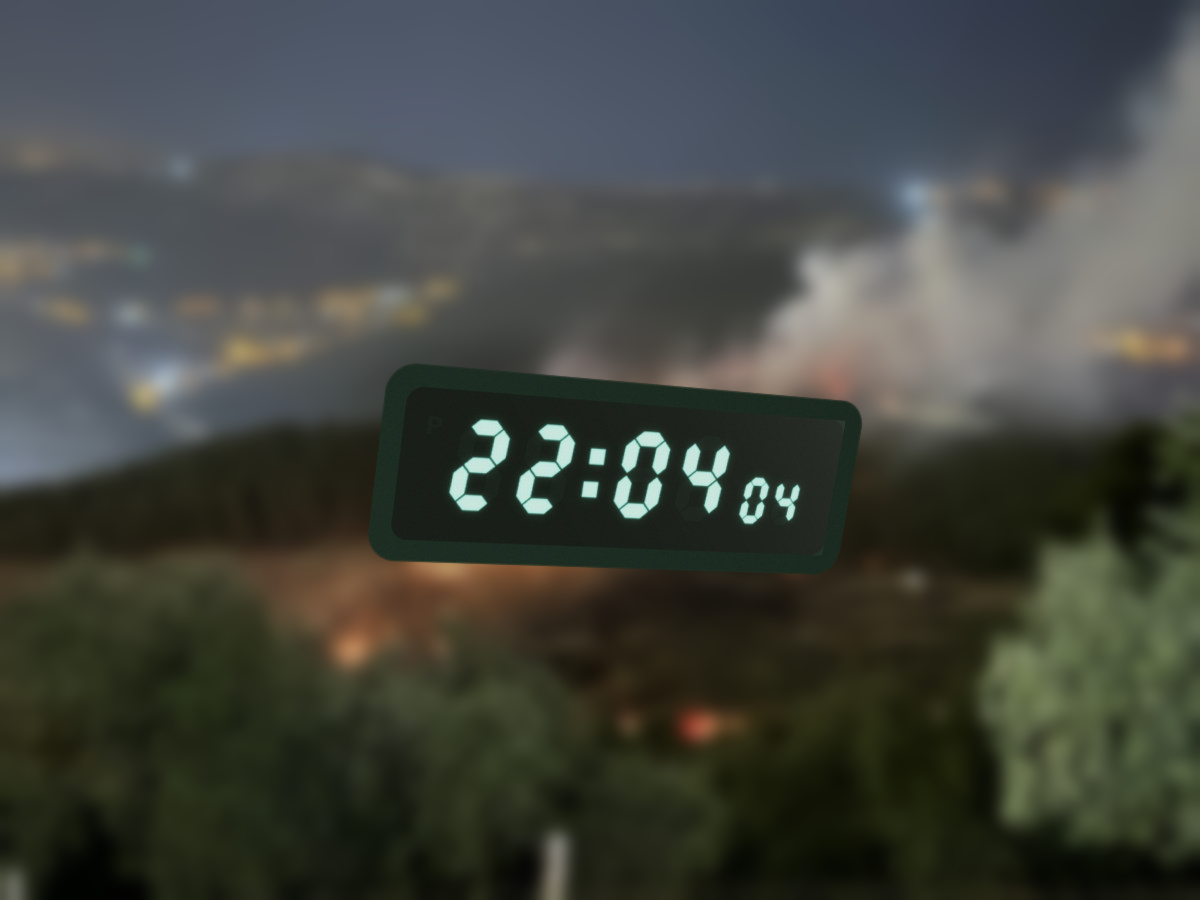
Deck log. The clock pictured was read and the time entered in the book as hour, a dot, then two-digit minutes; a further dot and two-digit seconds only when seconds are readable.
22.04.04
